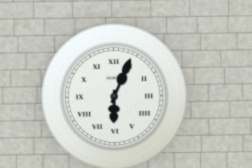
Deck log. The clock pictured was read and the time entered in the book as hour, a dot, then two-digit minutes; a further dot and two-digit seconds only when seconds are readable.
6.04
